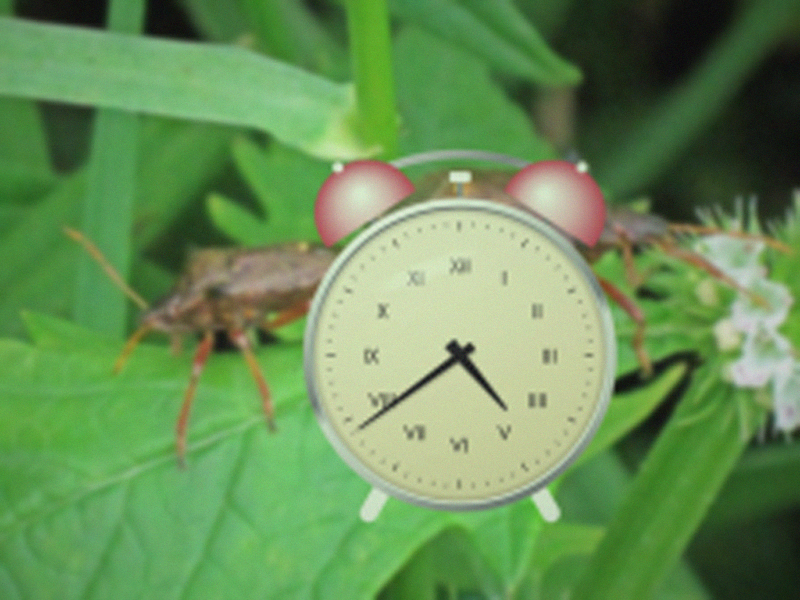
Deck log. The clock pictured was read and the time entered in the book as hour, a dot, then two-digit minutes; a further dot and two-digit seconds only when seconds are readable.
4.39
